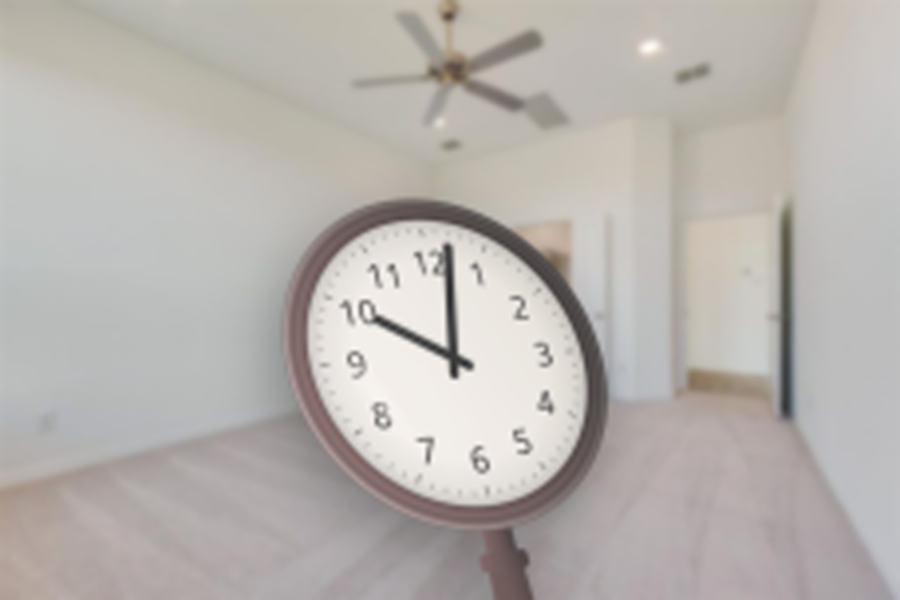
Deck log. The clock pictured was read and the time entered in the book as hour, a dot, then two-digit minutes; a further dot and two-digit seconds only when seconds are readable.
10.02
